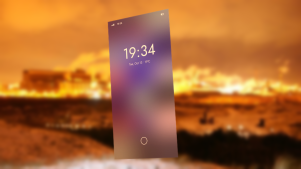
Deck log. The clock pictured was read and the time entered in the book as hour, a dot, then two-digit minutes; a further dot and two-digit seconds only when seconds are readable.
19.34
